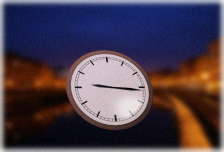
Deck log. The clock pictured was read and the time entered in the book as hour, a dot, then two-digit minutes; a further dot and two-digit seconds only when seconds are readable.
9.16
